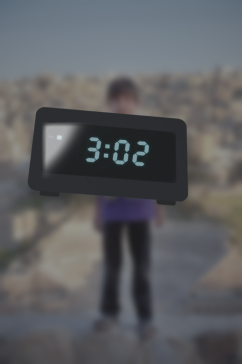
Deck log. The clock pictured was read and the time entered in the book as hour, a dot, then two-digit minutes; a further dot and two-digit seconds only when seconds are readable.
3.02
